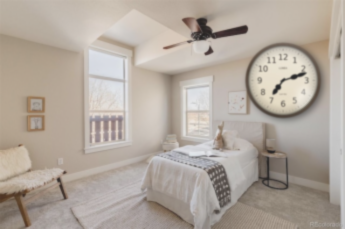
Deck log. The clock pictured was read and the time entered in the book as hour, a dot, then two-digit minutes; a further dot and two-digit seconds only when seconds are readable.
7.12
